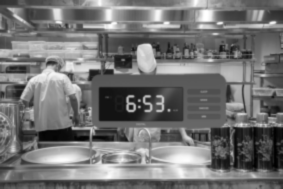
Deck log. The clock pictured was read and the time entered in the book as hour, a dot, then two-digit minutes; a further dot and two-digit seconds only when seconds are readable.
6.53
